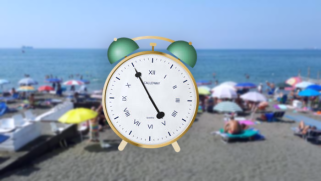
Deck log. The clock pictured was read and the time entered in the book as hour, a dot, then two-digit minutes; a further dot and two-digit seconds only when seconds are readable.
4.55
